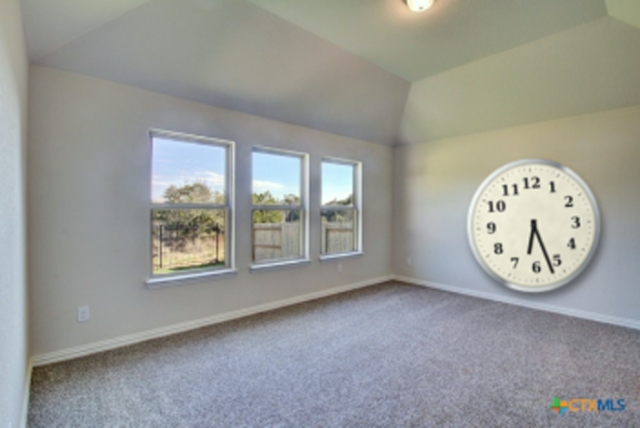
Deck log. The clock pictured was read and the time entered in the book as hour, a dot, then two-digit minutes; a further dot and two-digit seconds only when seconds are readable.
6.27
